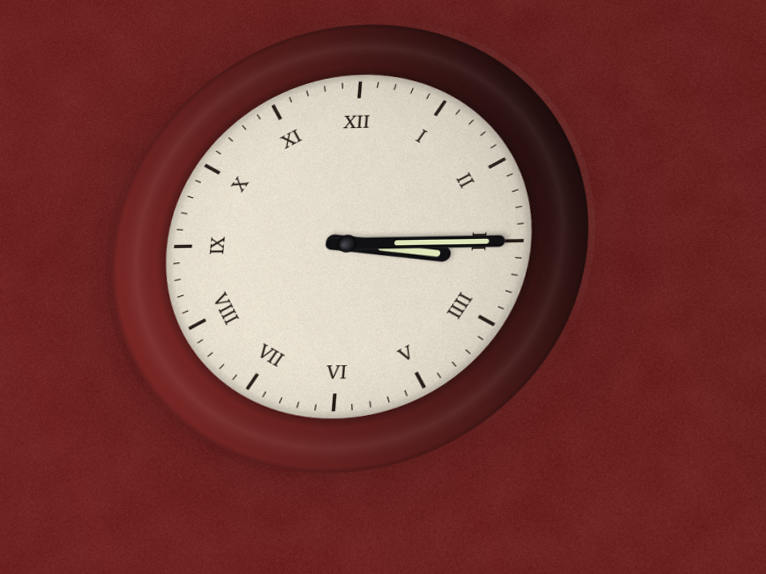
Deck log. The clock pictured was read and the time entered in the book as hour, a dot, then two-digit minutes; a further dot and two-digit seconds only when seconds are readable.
3.15
